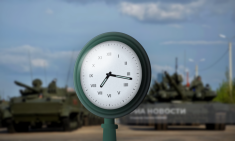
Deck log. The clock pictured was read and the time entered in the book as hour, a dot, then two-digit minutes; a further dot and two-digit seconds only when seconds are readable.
7.17
